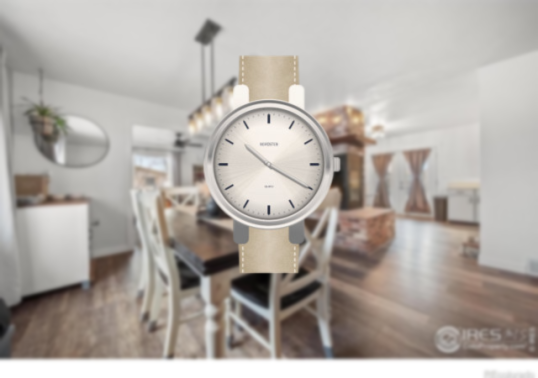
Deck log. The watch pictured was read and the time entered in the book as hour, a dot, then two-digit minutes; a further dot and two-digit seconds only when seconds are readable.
10.20
